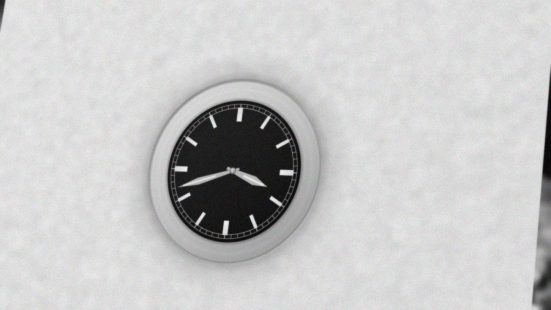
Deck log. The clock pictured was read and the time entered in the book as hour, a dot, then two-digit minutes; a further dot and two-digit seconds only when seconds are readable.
3.42
